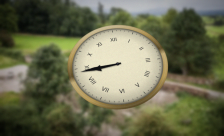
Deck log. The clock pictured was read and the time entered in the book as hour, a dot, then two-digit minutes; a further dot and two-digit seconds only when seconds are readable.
8.44
